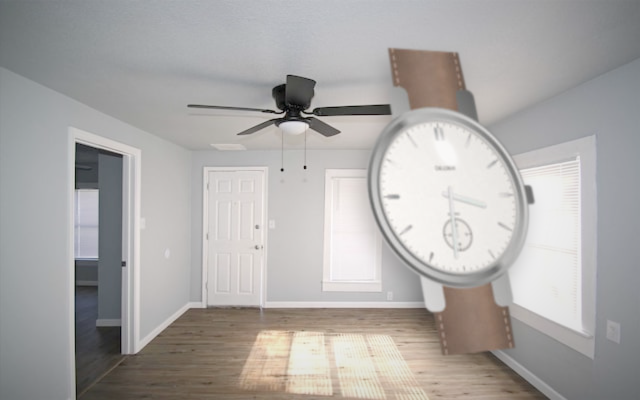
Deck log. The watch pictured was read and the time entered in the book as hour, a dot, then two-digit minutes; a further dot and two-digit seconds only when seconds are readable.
3.31
